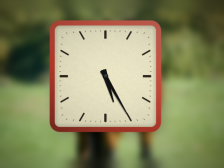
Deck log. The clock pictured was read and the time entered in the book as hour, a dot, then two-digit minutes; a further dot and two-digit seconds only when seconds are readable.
5.25
